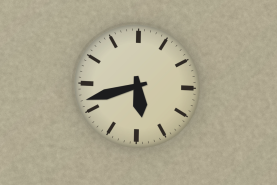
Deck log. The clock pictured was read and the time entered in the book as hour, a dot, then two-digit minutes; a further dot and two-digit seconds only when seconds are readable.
5.42
